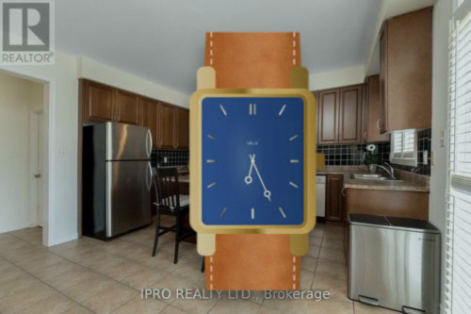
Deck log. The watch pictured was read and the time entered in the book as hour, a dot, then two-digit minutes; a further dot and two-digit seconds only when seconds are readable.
6.26
